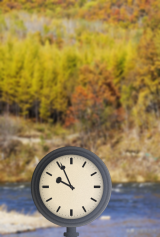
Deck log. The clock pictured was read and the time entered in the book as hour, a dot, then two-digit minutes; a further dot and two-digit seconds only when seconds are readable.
9.56
